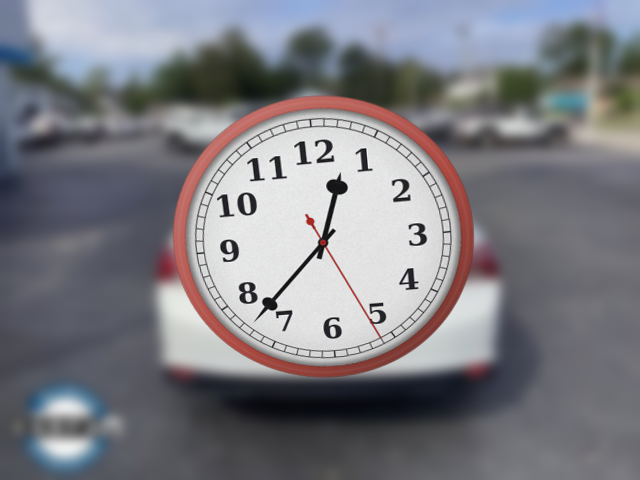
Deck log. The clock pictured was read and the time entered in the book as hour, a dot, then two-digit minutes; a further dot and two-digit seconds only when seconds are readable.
12.37.26
